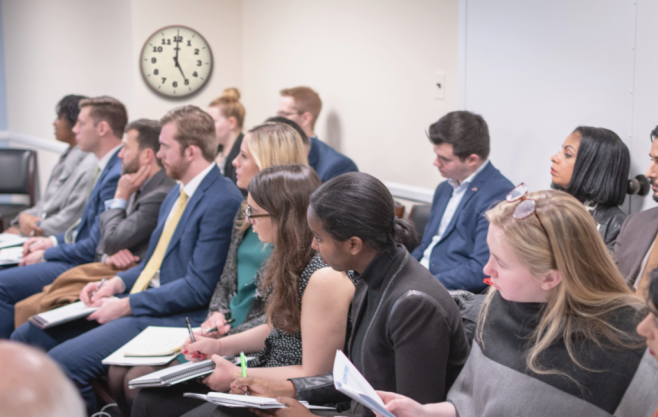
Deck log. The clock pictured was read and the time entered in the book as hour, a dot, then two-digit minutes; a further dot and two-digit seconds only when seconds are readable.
5.00
